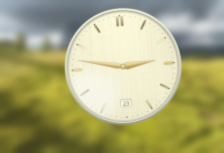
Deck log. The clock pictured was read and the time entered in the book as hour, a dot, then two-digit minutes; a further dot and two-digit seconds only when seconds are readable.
2.47
